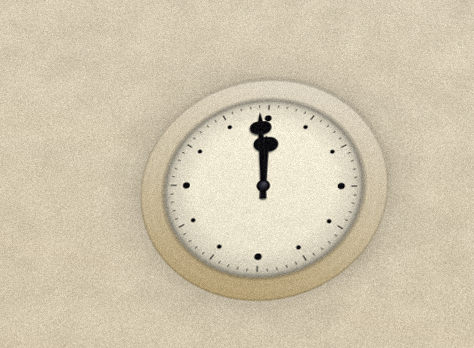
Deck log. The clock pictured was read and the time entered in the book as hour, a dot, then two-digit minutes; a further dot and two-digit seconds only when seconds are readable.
11.59
